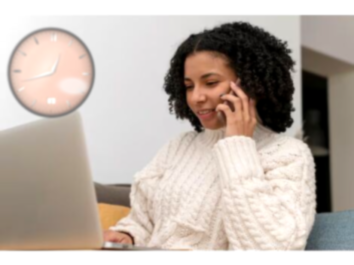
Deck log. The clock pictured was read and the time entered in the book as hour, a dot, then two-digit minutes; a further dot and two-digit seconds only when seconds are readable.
12.42
